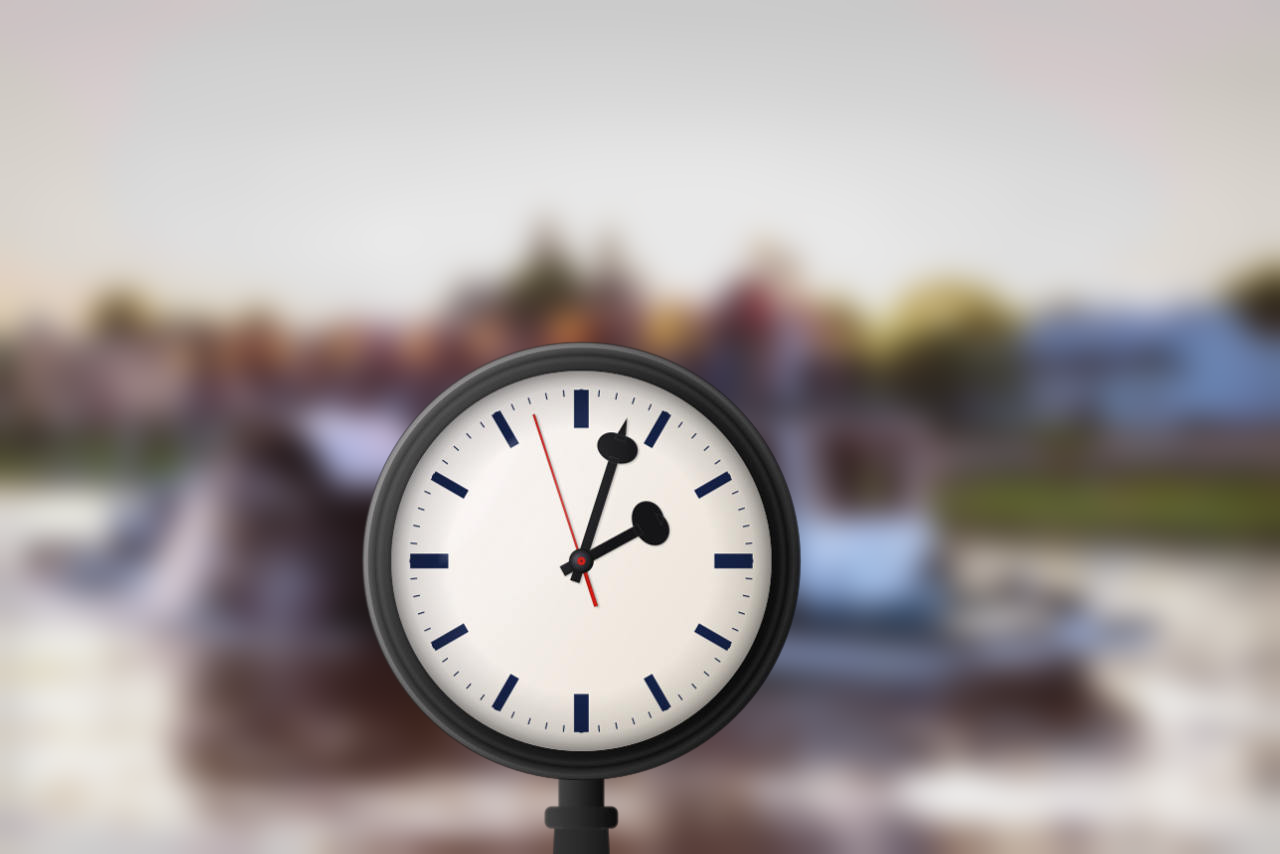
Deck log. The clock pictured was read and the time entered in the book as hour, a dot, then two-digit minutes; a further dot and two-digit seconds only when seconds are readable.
2.02.57
